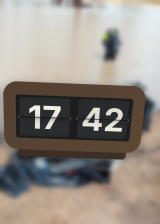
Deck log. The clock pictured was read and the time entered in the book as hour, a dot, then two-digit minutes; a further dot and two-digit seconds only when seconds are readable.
17.42
